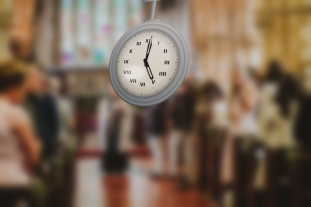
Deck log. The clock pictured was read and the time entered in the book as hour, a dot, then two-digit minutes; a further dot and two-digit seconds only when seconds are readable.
5.01
